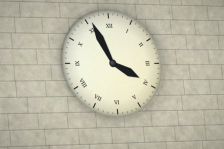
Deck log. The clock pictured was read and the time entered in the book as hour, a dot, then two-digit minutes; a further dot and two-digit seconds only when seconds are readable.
3.56
